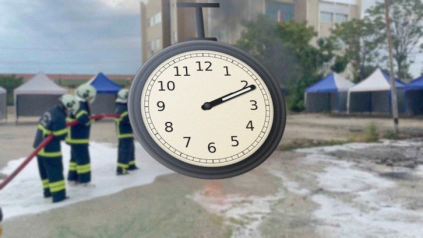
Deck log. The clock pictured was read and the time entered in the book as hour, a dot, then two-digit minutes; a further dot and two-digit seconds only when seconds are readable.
2.11
